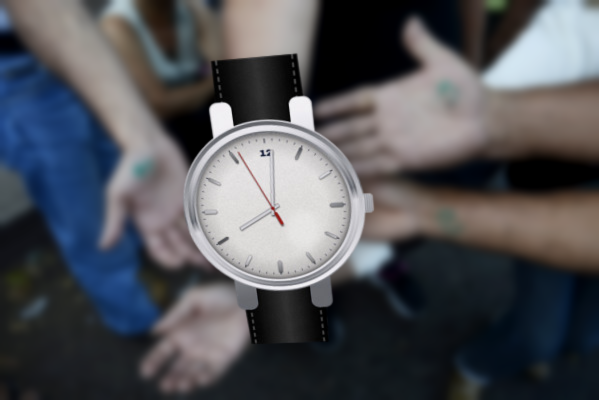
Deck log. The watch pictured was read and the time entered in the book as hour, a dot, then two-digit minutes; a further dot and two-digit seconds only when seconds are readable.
8.00.56
